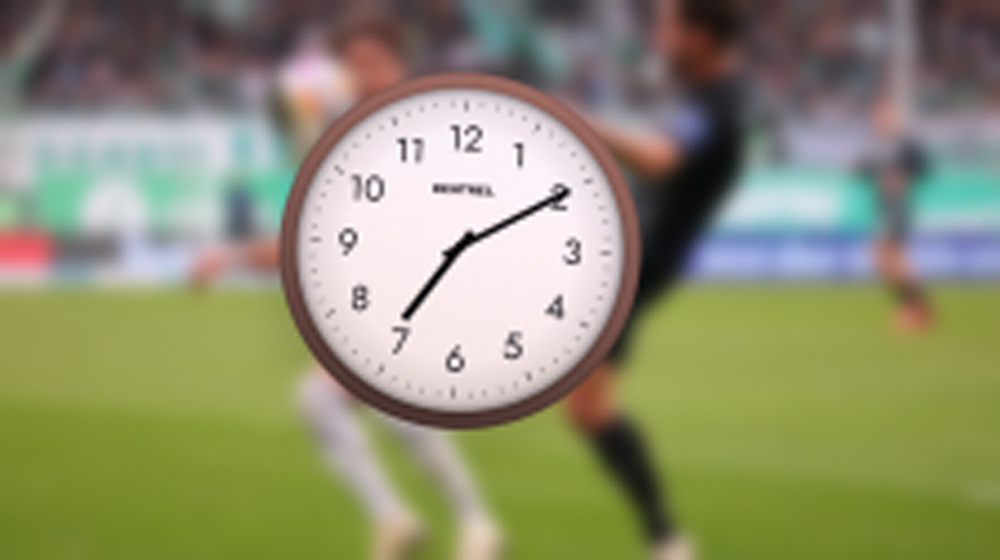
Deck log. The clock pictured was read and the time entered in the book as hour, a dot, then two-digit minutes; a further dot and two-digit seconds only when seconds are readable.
7.10
